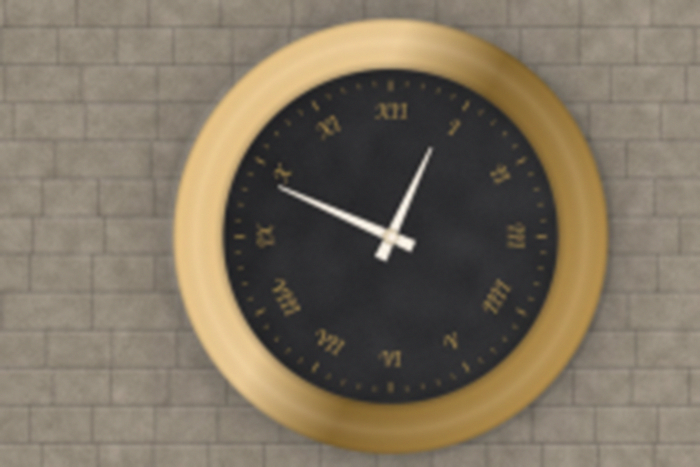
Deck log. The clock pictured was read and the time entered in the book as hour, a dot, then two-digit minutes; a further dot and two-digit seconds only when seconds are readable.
12.49
